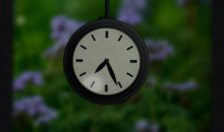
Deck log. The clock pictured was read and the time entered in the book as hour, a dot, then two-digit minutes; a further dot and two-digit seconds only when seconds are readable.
7.26
